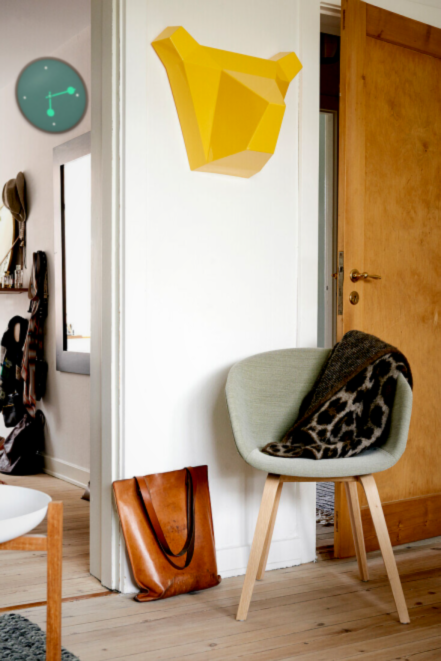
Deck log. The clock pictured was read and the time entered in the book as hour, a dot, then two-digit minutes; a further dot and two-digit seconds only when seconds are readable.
6.13
